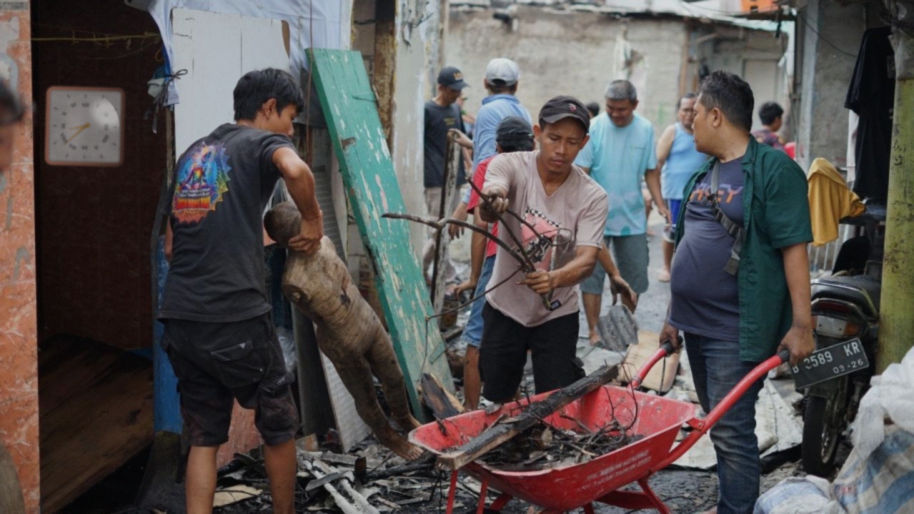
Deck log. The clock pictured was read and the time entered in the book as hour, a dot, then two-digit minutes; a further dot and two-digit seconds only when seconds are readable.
8.38
